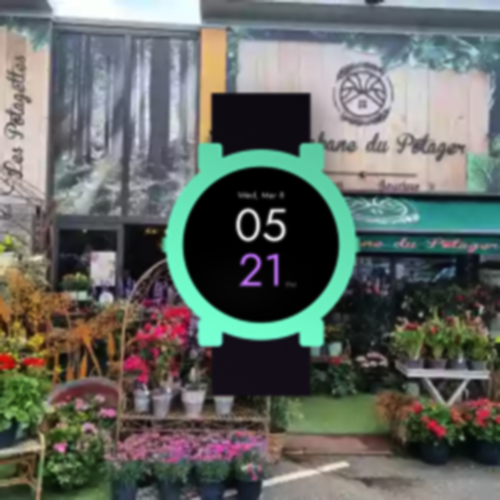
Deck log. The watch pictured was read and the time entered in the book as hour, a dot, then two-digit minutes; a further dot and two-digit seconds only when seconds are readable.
5.21
